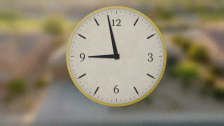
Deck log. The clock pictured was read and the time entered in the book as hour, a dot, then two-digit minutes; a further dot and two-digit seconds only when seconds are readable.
8.58
